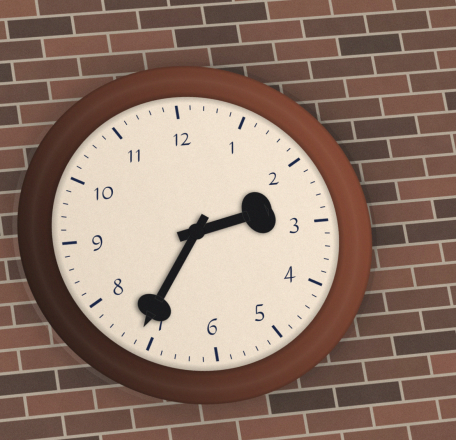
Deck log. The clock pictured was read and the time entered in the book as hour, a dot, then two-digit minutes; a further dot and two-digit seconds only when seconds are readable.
2.36
